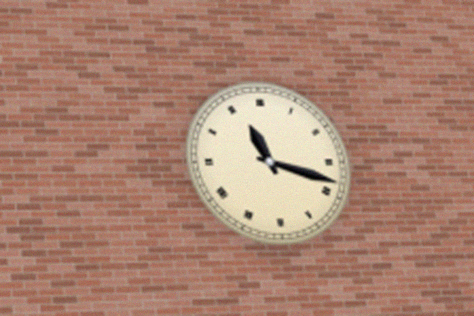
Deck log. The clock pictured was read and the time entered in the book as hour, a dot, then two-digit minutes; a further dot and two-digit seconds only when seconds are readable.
11.18
